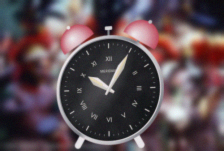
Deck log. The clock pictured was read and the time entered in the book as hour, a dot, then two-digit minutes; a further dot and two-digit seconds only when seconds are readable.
10.05
